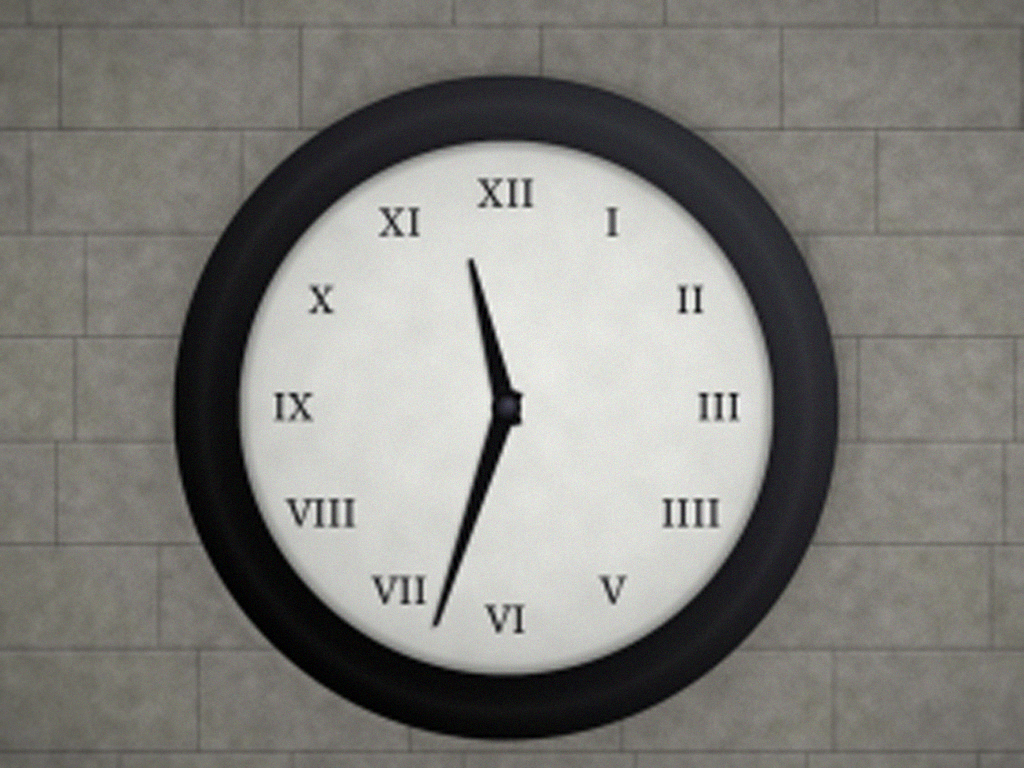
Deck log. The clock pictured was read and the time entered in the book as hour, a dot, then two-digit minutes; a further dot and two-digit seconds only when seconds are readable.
11.33
